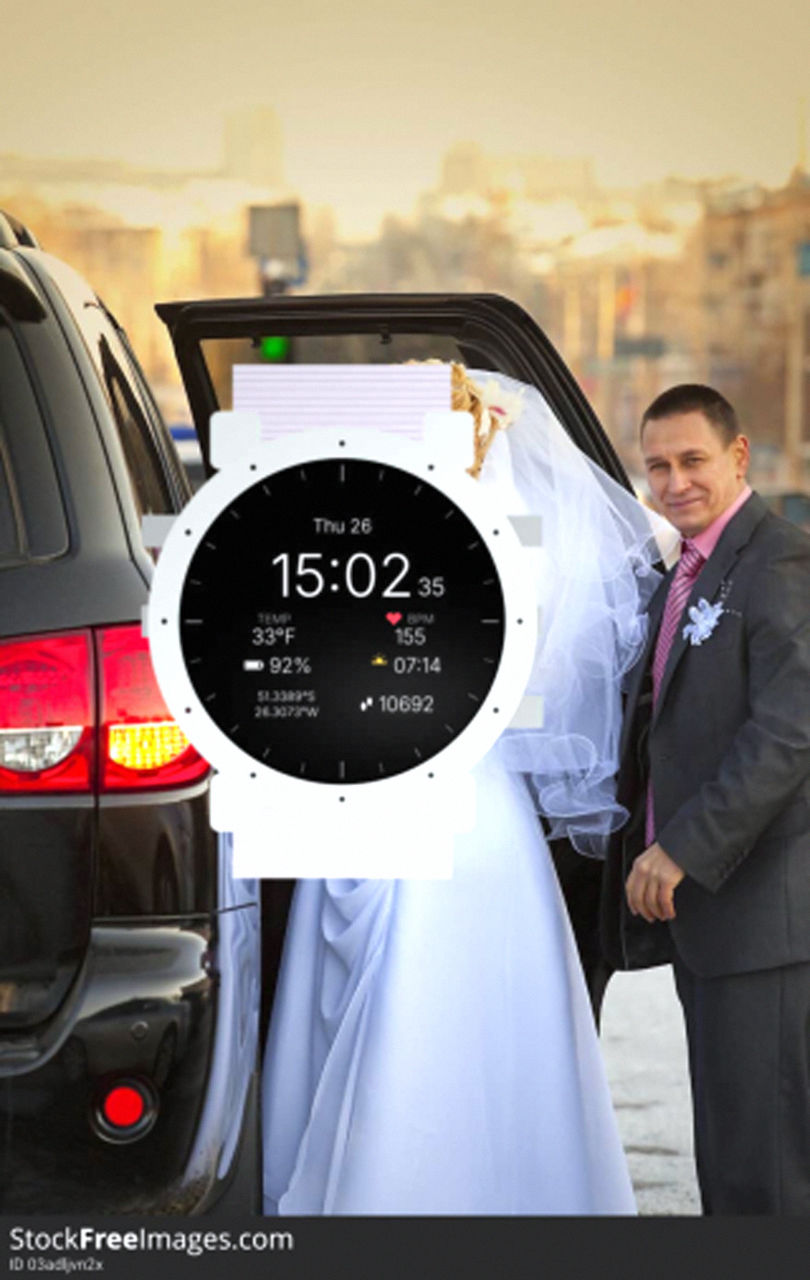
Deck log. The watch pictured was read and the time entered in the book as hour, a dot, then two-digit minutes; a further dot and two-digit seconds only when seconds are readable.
15.02.35
